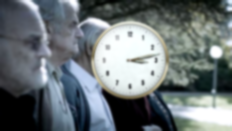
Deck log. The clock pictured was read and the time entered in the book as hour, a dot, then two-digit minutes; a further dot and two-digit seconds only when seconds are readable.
3.13
